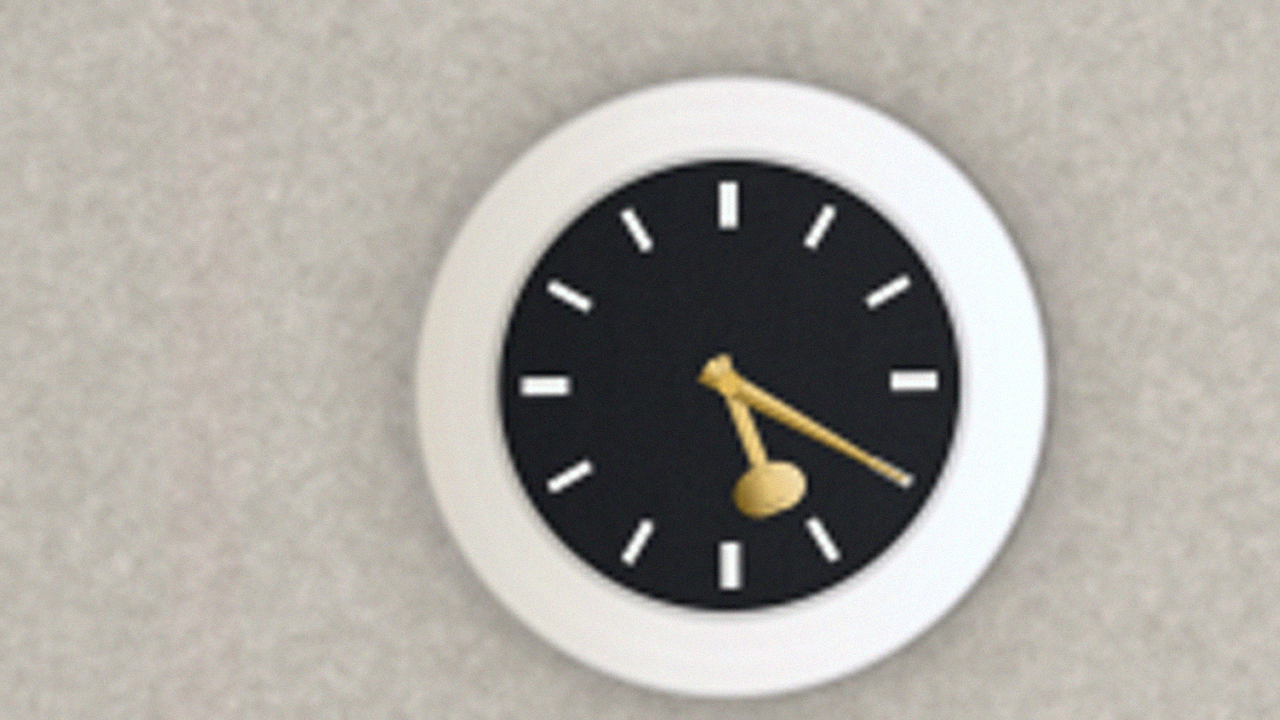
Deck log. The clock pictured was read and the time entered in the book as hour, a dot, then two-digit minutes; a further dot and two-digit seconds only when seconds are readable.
5.20
